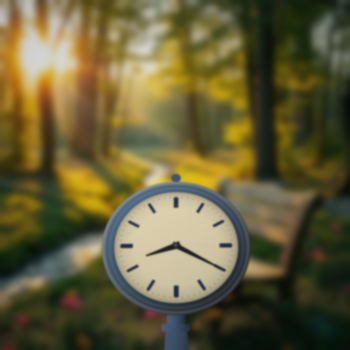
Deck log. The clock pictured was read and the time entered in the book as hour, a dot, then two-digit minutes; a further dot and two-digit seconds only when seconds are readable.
8.20
